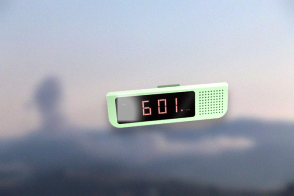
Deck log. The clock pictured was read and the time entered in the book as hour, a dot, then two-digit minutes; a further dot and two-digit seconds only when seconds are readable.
6.01
